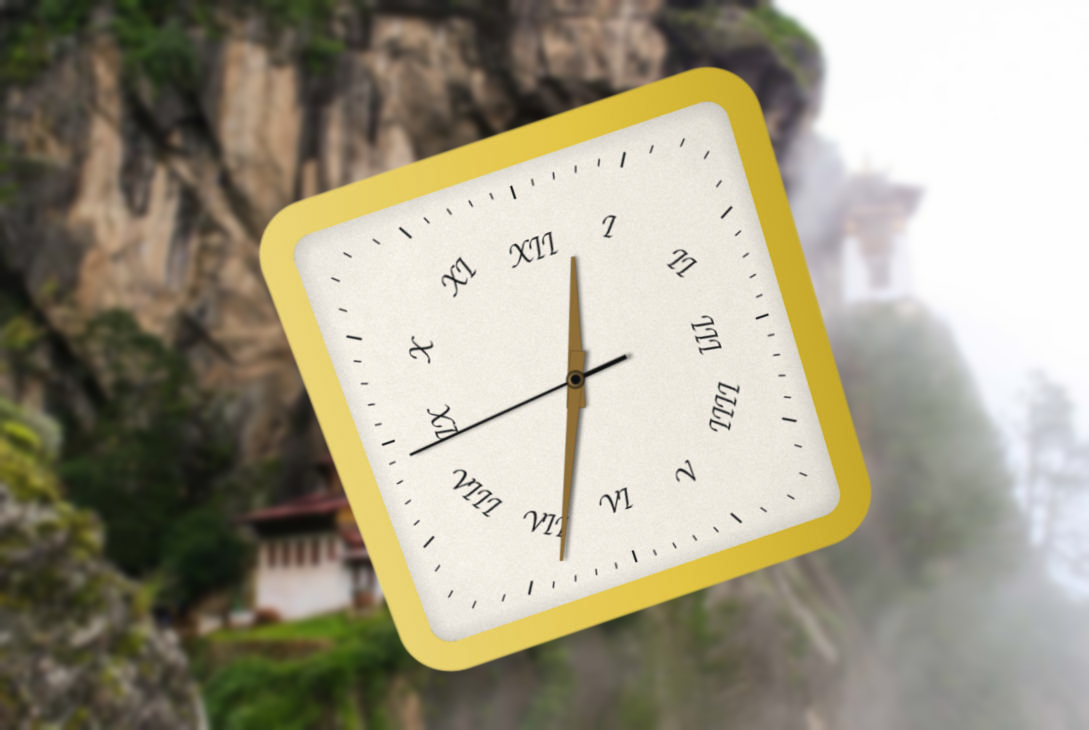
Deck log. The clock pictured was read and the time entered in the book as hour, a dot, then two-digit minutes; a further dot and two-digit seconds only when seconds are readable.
12.33.44
